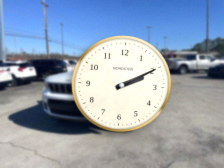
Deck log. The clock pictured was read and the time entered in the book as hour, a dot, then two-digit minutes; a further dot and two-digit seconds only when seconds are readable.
2.10
